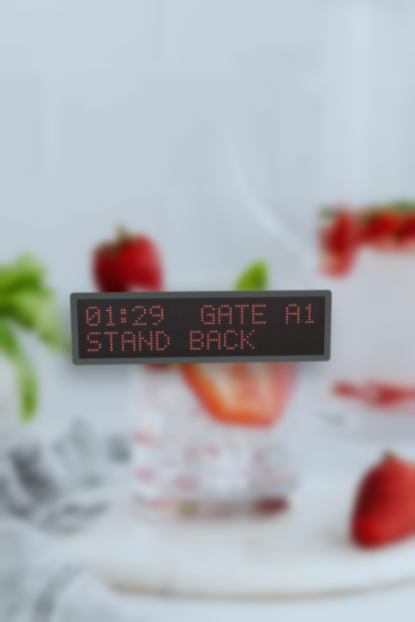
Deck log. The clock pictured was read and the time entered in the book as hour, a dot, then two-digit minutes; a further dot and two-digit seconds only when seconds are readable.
1.29
